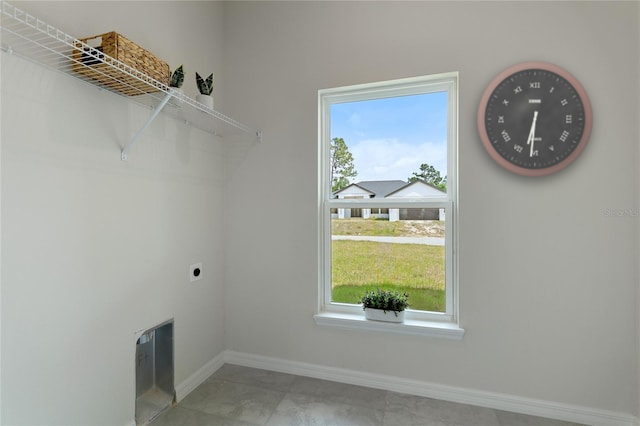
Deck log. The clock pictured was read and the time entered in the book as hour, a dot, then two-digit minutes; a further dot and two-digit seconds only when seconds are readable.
6.31
